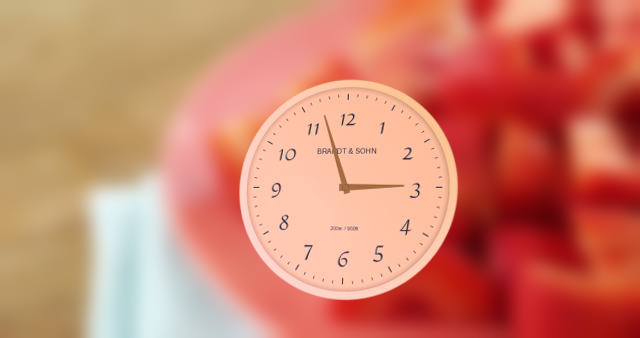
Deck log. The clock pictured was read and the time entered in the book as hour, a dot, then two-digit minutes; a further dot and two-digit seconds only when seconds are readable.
2.57
